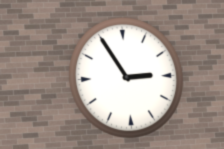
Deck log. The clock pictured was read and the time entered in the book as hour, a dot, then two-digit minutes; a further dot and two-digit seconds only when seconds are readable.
2.55
